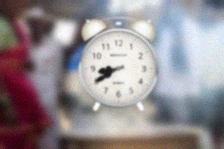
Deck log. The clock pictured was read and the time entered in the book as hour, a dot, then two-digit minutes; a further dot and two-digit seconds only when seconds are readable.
8.40
